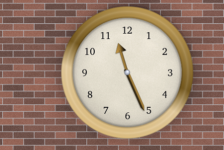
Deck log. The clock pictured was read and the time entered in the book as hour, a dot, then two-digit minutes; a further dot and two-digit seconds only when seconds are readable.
11.26
